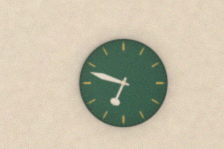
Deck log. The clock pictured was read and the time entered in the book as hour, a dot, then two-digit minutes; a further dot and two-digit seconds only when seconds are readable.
6.48
